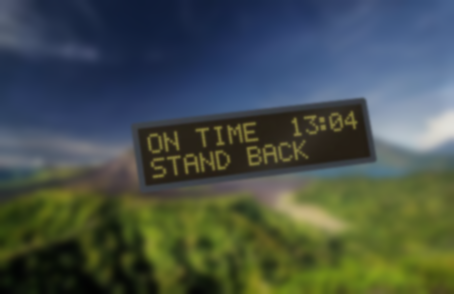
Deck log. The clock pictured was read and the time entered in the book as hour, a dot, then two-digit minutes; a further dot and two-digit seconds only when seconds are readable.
13.04
